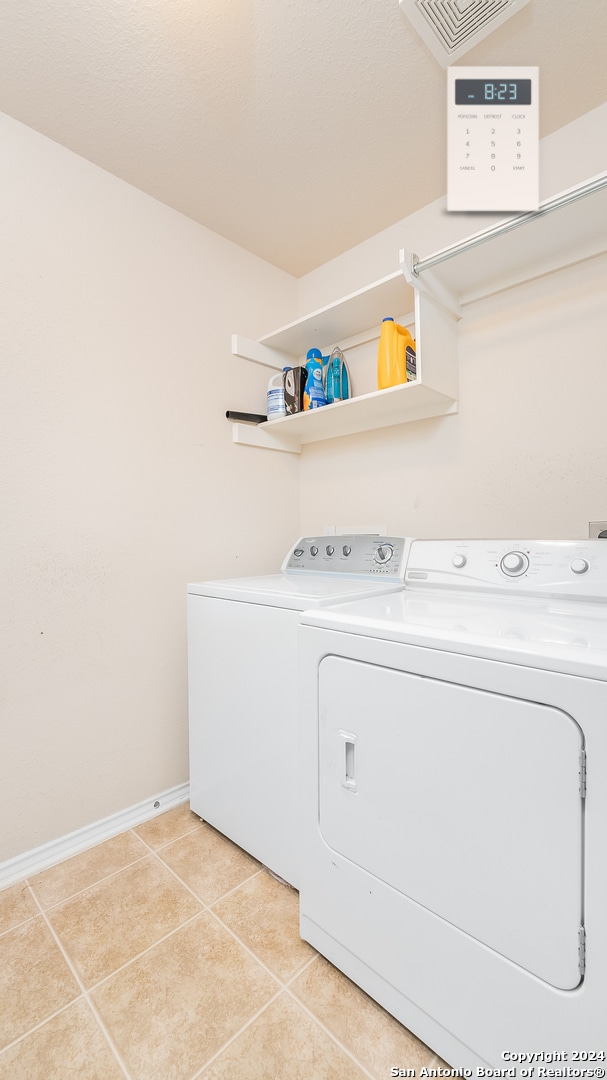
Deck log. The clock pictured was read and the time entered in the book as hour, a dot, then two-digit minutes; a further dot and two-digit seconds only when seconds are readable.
8.23
